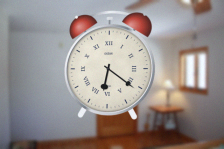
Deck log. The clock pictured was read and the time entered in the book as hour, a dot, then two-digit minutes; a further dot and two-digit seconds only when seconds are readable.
6.21
